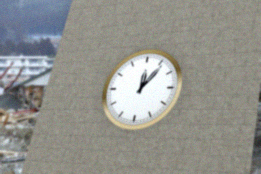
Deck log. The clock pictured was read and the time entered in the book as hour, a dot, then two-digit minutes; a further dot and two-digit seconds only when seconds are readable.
12.06
